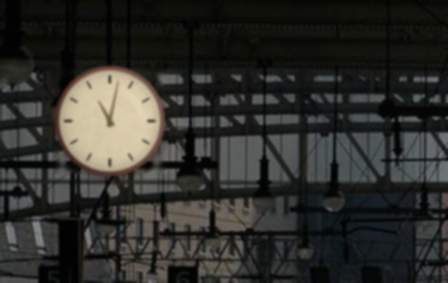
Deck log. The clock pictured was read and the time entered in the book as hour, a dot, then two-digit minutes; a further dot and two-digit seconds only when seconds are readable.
11.02
